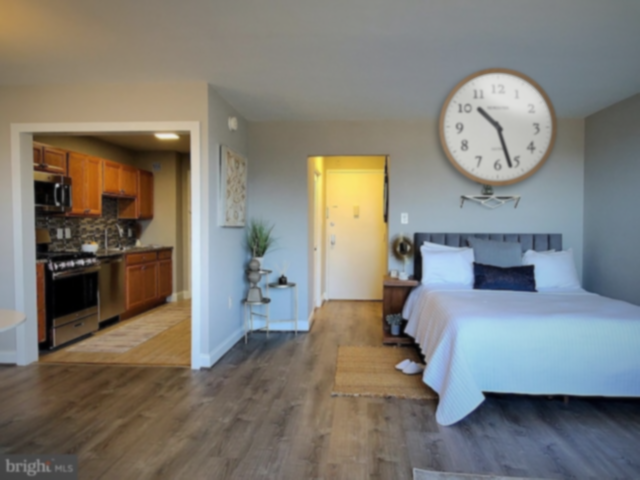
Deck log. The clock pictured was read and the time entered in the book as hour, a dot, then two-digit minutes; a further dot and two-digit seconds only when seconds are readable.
10.27
